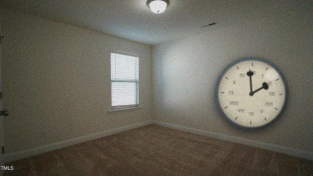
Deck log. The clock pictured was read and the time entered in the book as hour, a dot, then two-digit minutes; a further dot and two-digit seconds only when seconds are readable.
1.59
